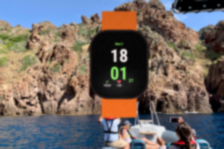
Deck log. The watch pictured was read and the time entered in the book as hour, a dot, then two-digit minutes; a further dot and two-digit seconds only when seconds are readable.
18.01
